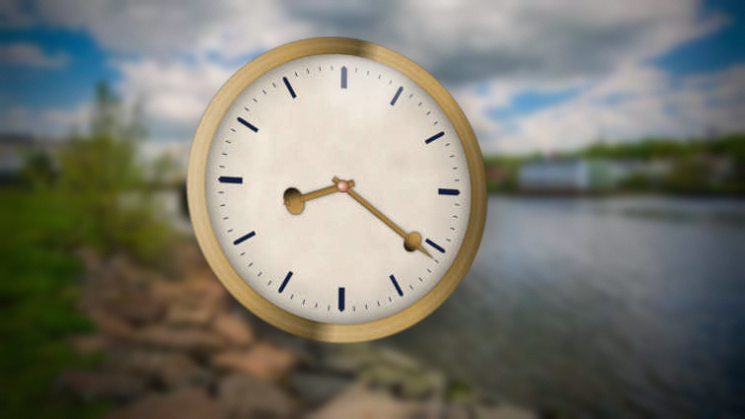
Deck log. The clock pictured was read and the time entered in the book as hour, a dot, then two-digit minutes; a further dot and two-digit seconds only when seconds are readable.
8.21
